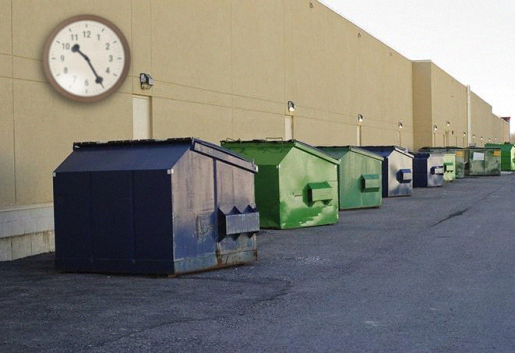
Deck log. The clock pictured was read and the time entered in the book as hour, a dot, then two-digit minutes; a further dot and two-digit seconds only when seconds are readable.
10.25
